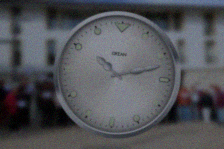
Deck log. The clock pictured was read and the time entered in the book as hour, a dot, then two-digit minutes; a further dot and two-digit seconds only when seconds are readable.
10.12
